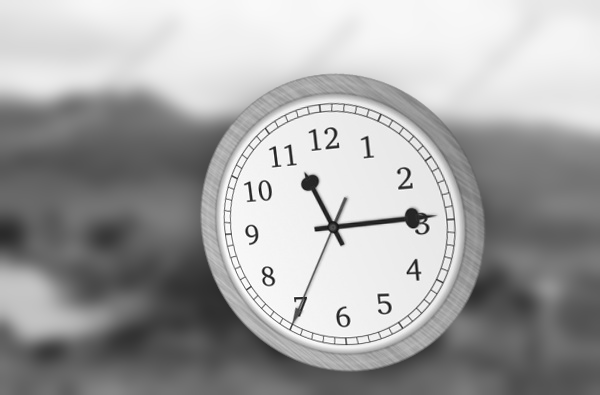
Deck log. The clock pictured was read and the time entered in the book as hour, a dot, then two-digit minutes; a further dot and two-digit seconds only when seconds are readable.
11.14.35
